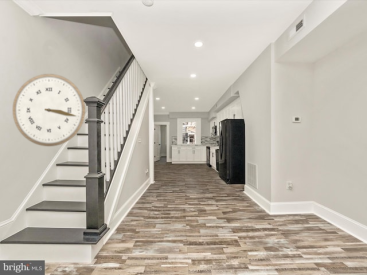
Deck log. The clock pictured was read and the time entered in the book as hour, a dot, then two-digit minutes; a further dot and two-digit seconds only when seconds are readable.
3.17
